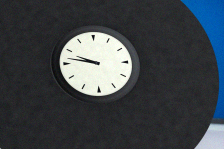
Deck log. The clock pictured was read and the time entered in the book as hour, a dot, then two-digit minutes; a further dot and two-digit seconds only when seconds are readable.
9.47
